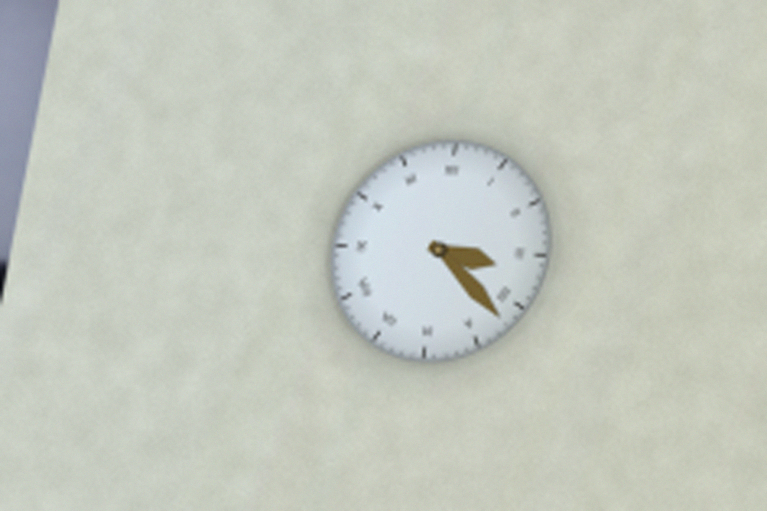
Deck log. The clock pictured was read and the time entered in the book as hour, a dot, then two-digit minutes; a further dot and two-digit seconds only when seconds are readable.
3.22
